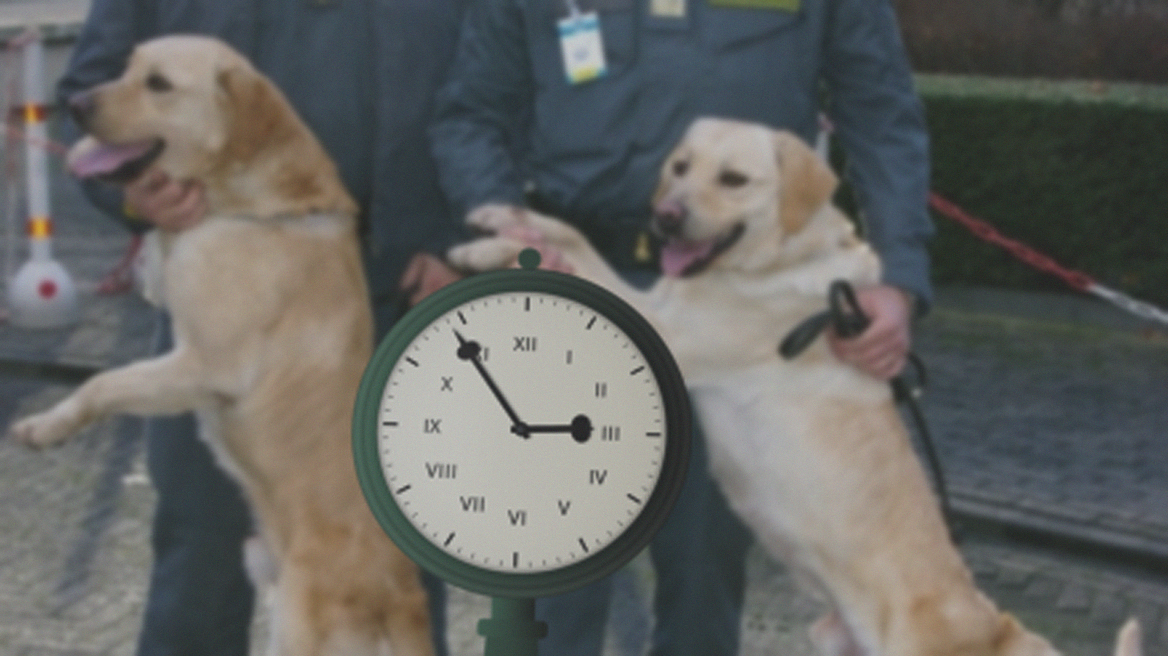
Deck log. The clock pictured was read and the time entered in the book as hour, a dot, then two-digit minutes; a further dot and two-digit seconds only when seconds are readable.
2.54
